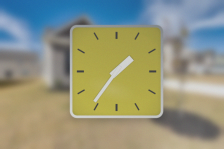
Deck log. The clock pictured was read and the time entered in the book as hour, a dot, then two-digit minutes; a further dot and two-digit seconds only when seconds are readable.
1.36
